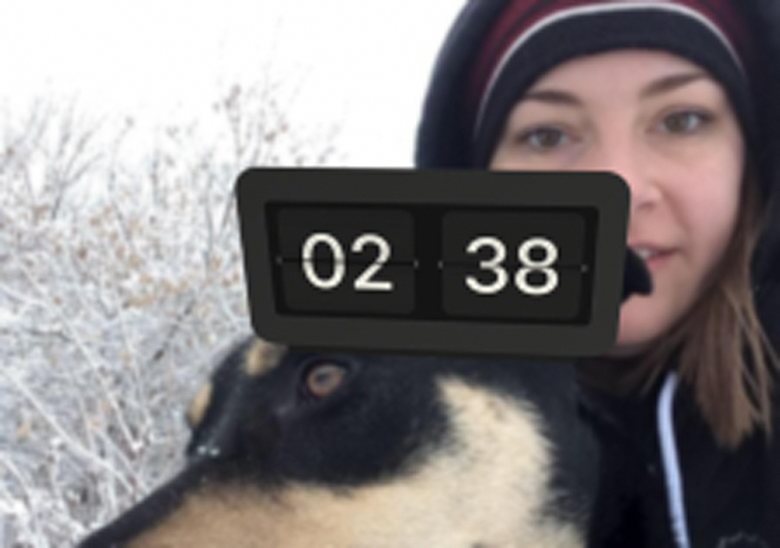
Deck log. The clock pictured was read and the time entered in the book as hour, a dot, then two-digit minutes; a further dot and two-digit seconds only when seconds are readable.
2.38
